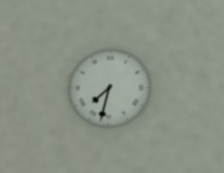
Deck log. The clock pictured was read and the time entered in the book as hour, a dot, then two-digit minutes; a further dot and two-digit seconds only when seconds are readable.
7.32
